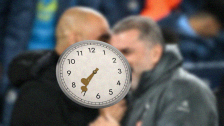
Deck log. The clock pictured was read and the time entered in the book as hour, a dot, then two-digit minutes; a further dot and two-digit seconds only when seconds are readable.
7.36
